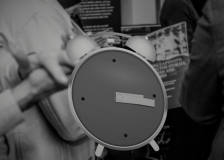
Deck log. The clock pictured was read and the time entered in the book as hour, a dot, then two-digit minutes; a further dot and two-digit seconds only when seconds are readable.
3.17
